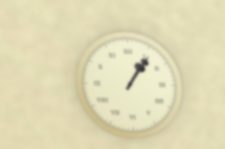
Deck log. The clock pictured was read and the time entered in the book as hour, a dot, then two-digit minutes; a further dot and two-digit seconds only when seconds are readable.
1.06
